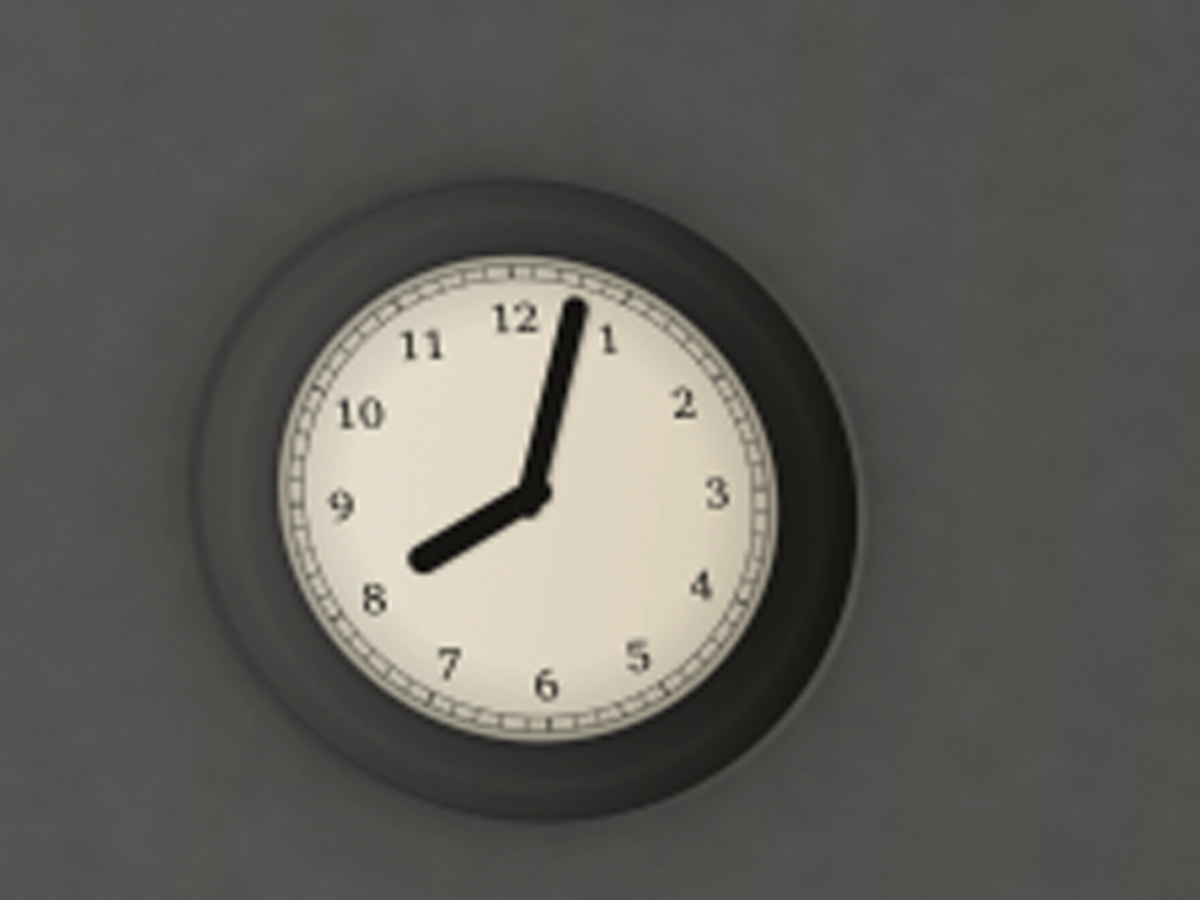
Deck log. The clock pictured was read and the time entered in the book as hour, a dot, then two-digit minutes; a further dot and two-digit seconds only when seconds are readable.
8.03
